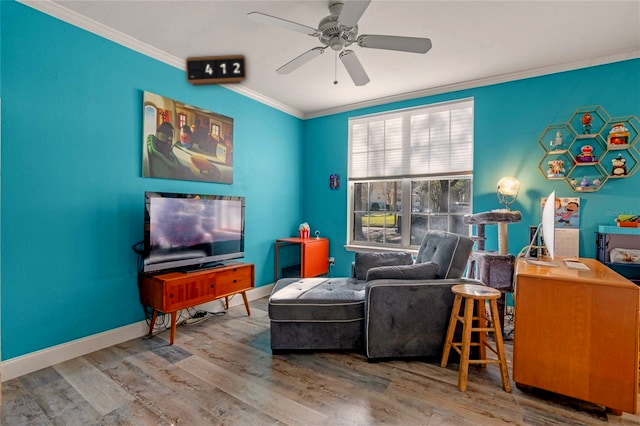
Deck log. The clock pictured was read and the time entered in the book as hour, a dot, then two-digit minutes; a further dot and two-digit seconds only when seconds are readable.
4.12
